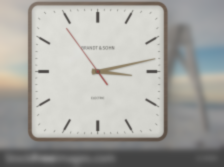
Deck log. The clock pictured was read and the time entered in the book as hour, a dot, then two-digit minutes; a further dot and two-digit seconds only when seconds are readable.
3.12.54
